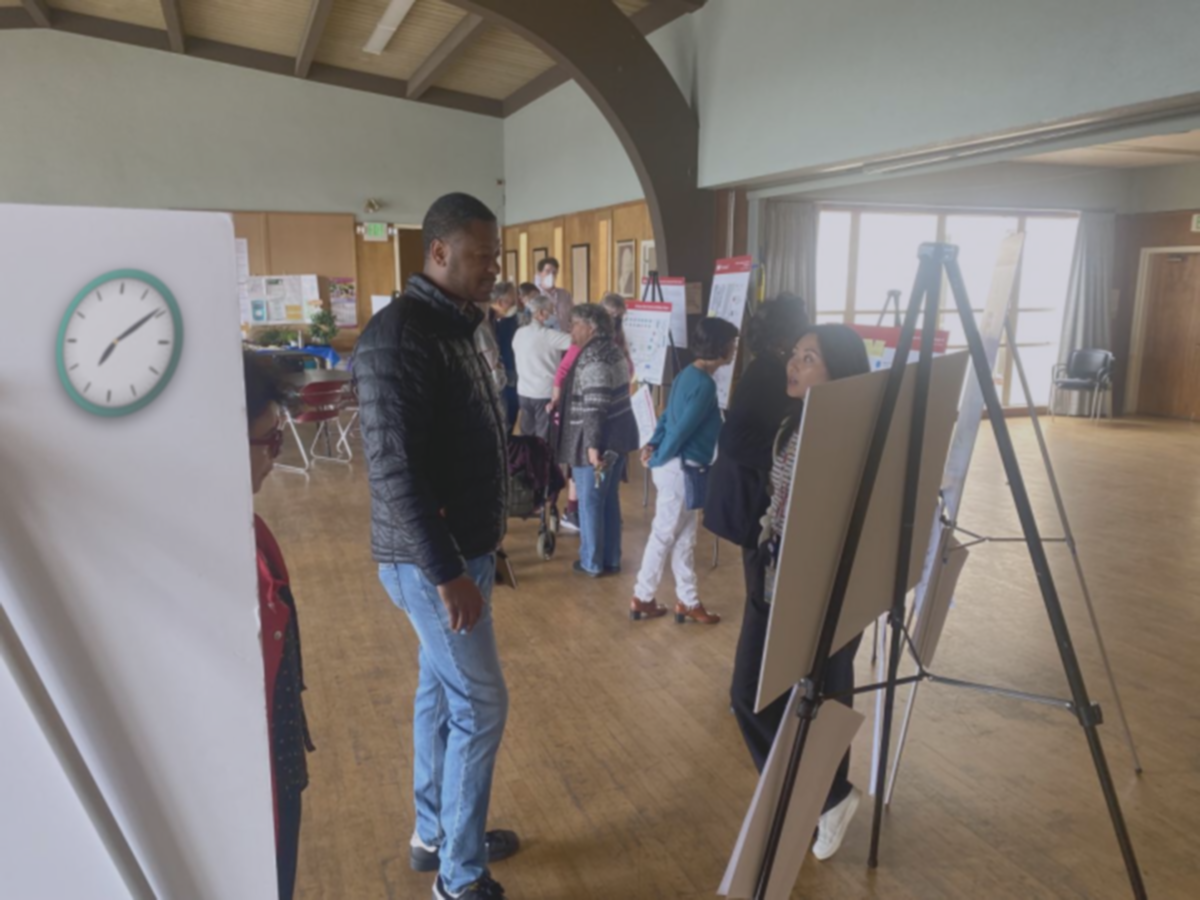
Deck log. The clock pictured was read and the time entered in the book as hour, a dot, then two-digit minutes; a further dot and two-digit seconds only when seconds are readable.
7.09
